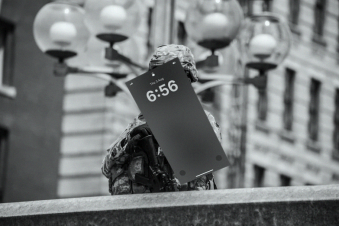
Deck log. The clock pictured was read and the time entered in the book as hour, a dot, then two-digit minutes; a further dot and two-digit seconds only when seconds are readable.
6.56
